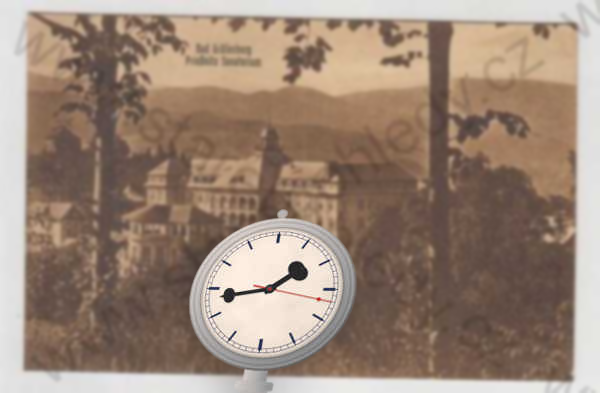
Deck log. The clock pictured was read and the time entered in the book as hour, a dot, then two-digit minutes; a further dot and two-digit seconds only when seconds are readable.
1.43.17
